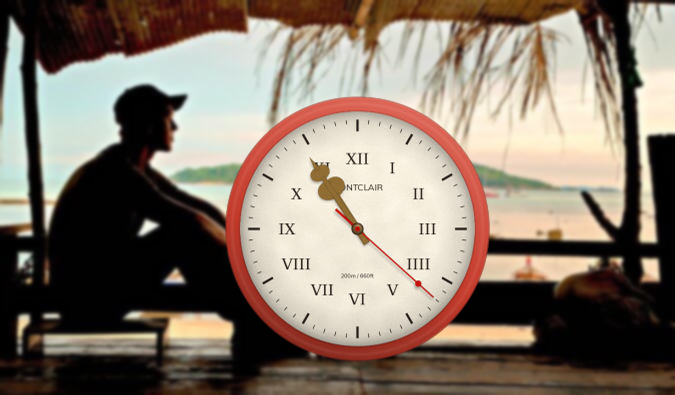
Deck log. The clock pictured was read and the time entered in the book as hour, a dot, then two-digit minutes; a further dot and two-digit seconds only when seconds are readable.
10.54.22
